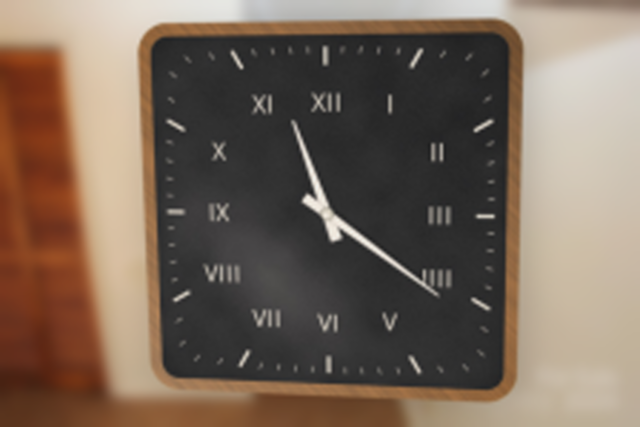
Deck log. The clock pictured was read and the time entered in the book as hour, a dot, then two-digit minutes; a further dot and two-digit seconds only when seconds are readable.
11.21
